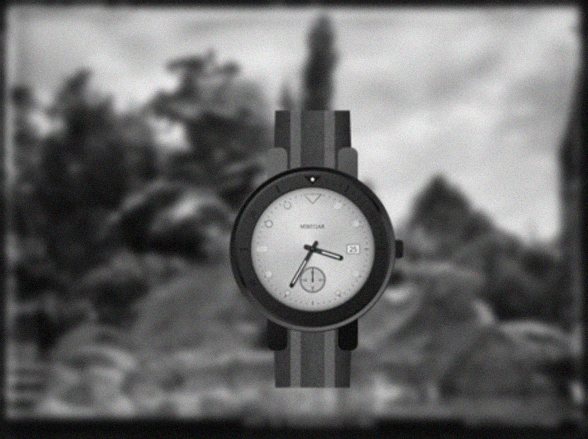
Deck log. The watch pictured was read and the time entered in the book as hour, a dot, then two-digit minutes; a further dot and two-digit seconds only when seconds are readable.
3.35
